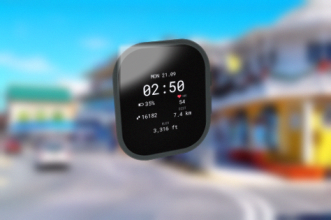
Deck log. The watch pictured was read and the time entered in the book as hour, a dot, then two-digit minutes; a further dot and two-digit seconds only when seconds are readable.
2.50
